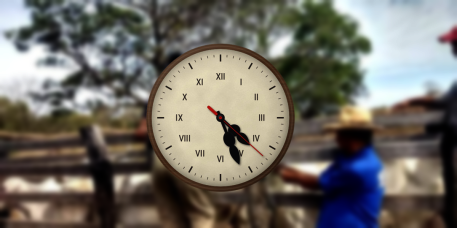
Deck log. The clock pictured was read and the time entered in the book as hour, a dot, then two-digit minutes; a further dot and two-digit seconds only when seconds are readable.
4.26.22
